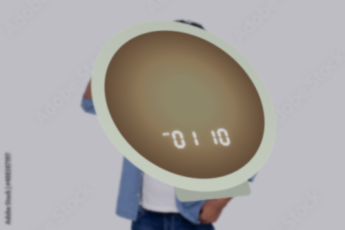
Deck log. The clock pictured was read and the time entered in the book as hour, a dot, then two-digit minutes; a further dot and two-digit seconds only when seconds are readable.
1.10
